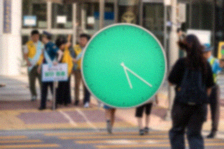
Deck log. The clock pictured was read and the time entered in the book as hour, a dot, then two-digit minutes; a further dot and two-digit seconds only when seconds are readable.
5.21
